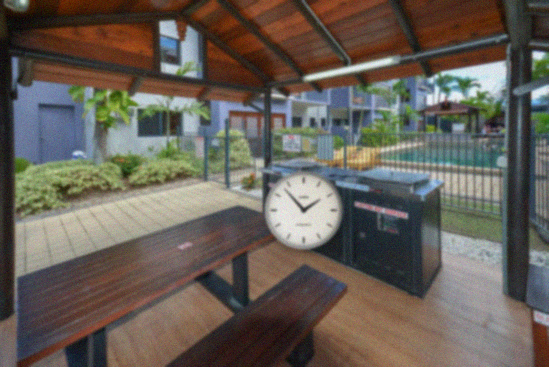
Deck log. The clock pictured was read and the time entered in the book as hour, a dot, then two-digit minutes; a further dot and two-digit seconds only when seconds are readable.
1.53
